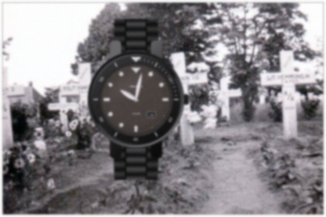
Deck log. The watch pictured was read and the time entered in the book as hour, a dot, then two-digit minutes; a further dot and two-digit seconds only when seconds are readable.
10.02
